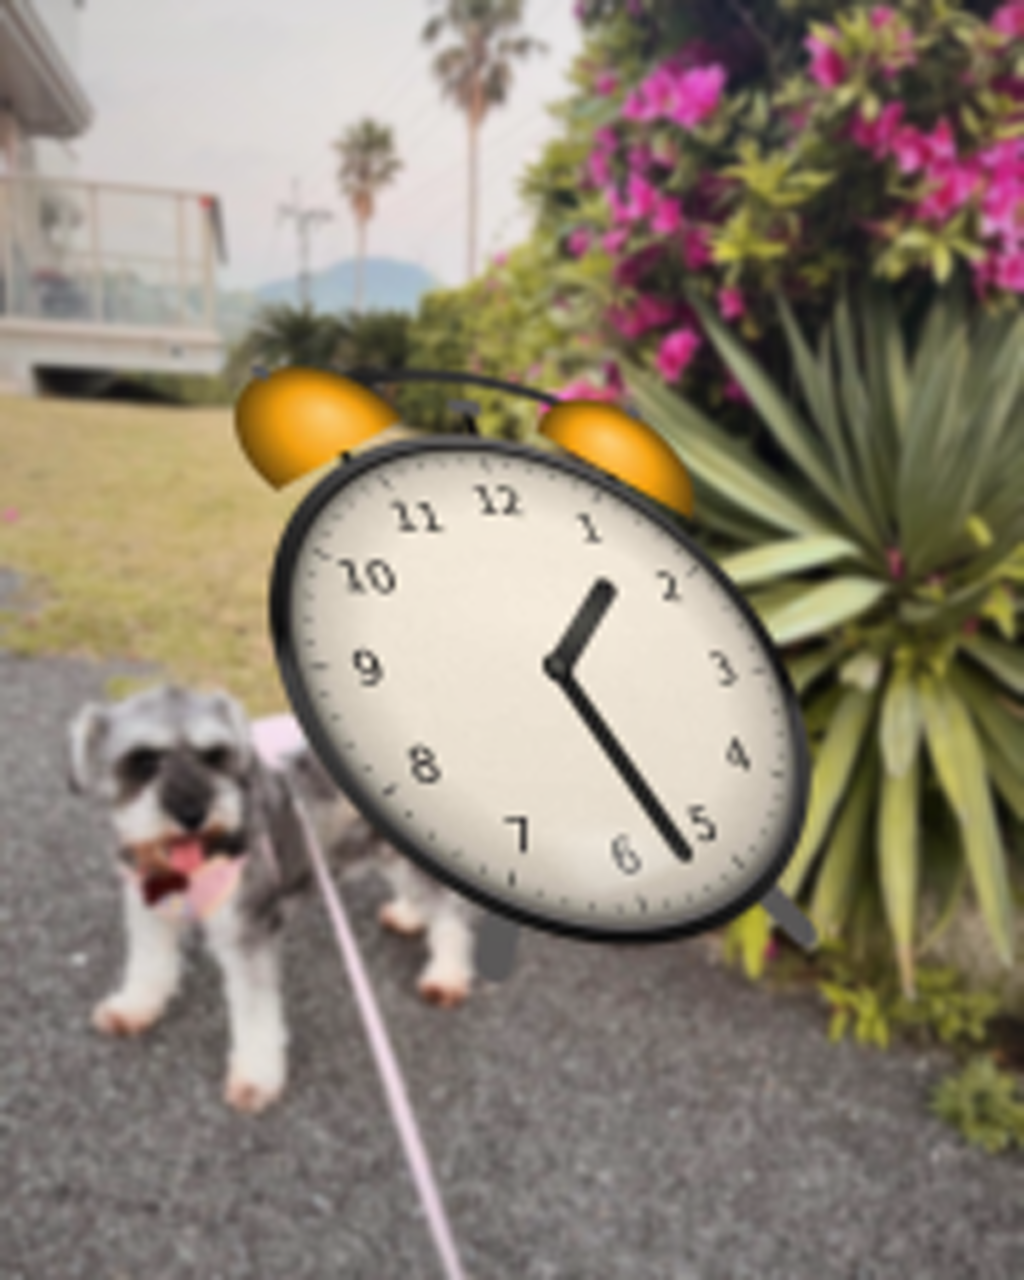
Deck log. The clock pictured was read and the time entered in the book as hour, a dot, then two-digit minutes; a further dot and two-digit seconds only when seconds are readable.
1.27
